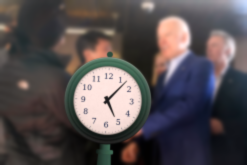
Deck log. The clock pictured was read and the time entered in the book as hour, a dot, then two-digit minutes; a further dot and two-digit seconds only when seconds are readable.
5.07
